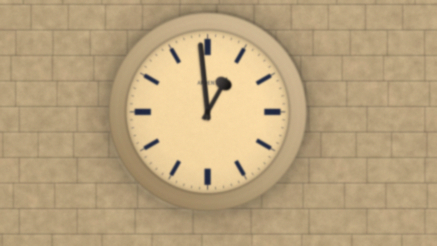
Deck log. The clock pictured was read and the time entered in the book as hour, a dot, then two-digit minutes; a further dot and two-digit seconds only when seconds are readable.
12.59
